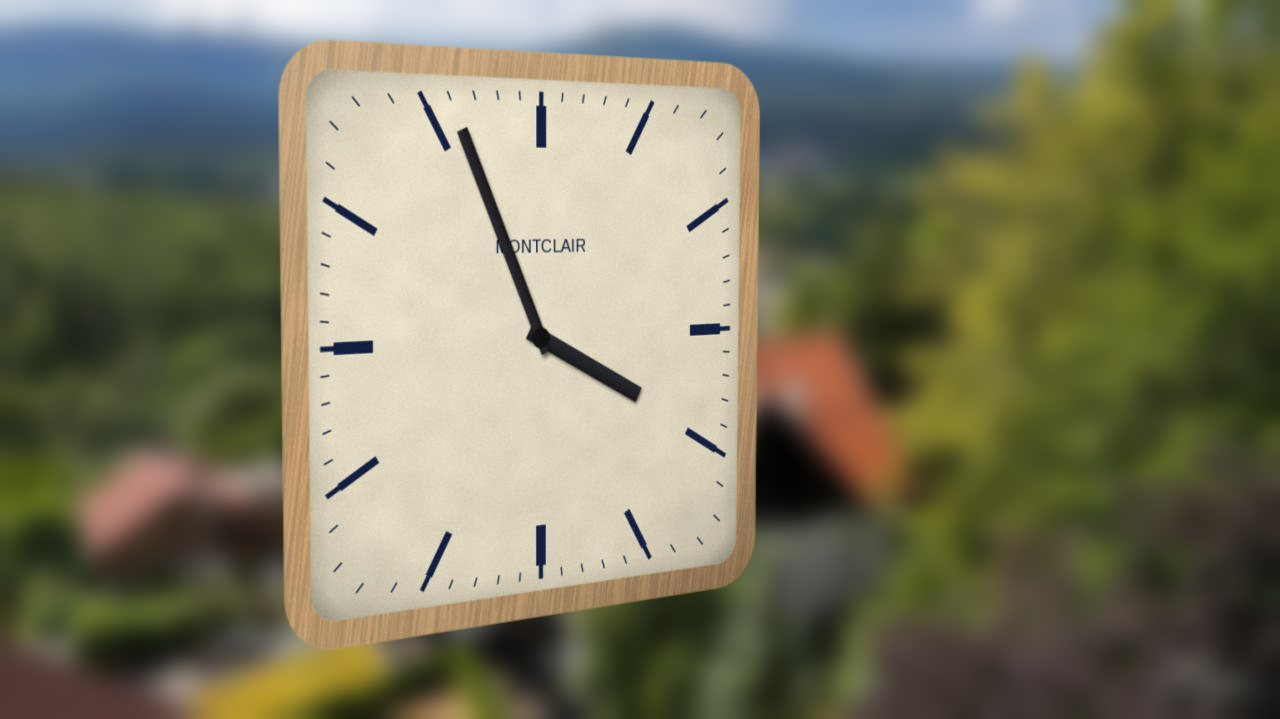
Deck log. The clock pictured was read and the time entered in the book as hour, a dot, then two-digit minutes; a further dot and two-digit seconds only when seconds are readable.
3.56
